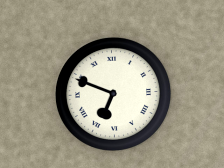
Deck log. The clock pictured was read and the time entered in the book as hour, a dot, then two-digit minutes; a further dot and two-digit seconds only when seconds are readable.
6.49
